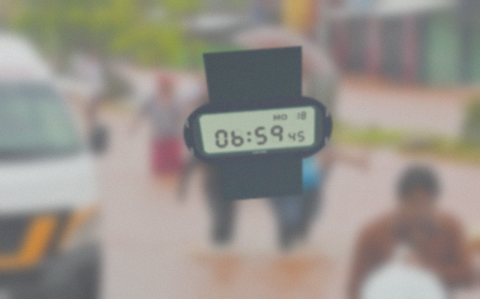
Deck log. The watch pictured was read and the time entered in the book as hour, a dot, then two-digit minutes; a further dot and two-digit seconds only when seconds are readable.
6.59.45
